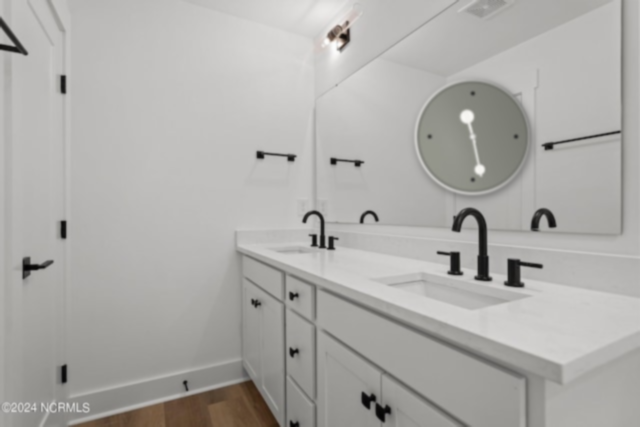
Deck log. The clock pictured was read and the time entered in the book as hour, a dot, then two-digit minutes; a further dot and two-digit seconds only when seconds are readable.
11.28
